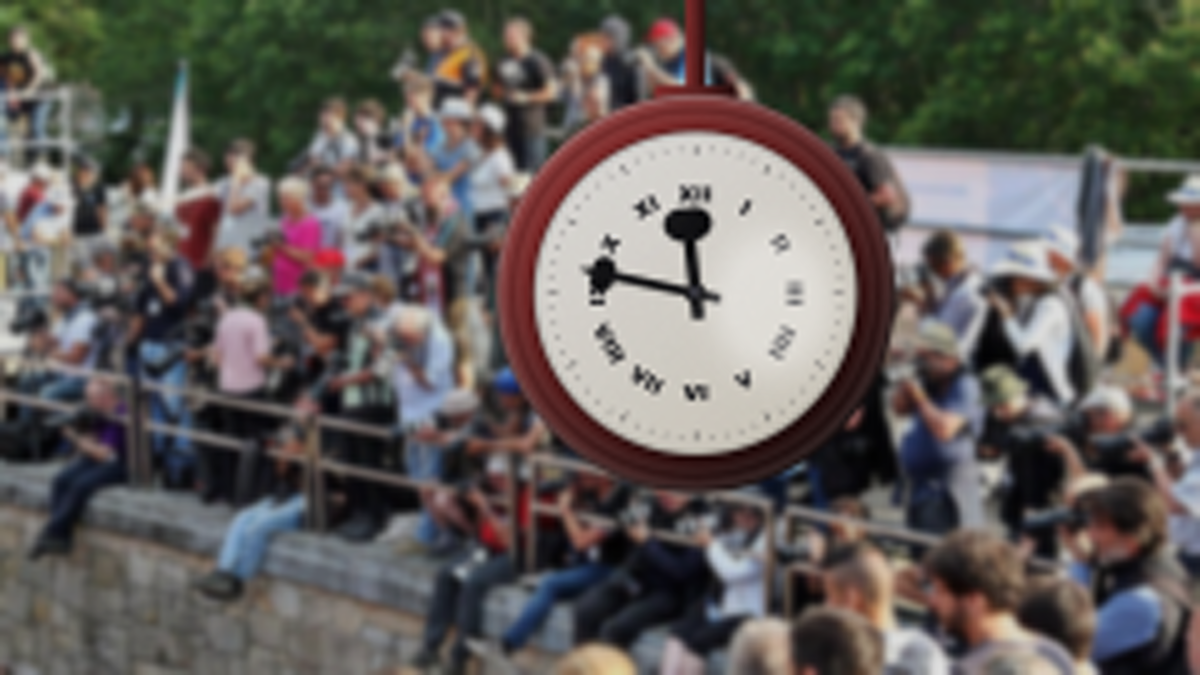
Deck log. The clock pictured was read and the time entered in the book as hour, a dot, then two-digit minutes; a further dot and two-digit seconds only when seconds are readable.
11.47
